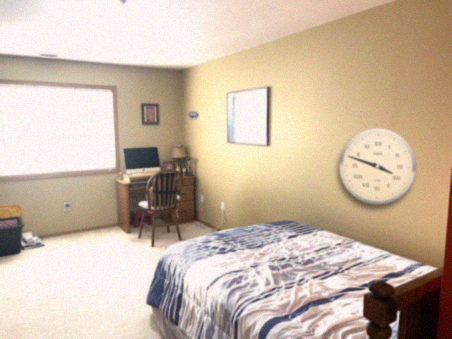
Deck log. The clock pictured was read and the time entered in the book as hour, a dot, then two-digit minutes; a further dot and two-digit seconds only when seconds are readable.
3.48
